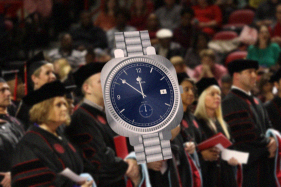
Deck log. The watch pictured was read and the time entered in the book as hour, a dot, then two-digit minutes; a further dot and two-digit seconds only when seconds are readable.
11.52
